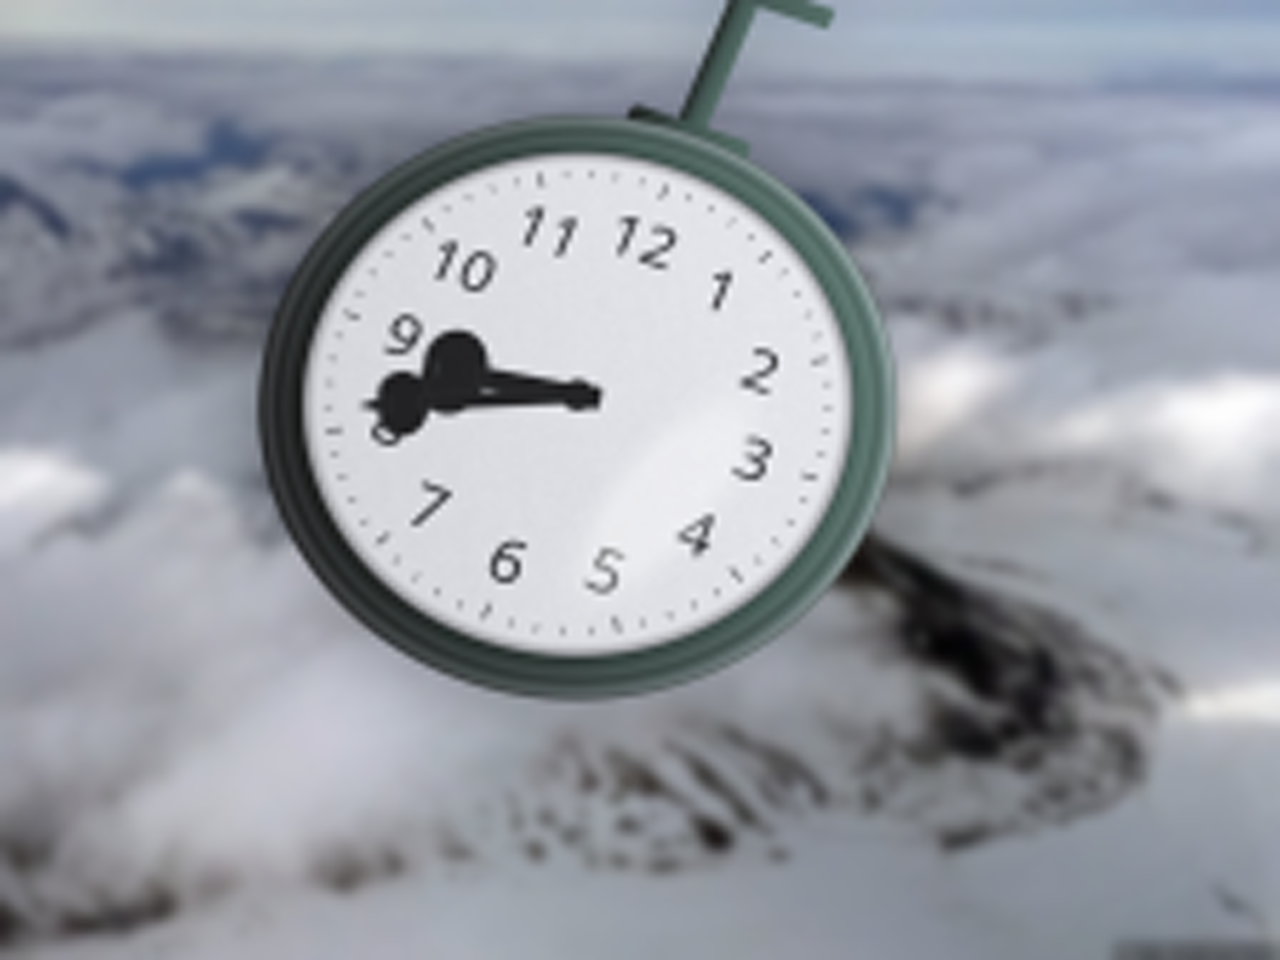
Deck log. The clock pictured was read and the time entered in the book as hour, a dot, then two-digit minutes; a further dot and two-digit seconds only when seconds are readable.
8.41
